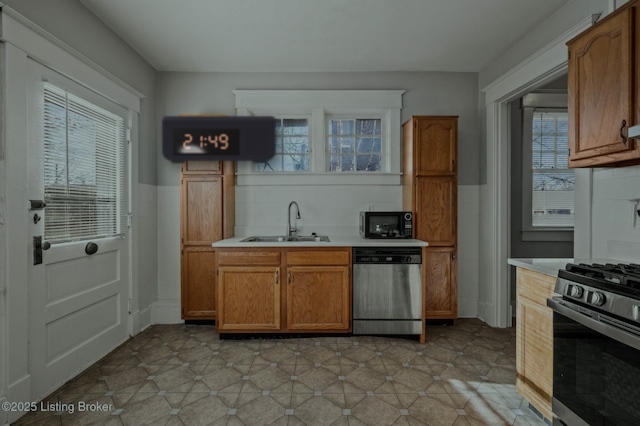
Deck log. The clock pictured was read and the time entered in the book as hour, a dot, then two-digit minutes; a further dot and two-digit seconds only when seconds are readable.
21.49
